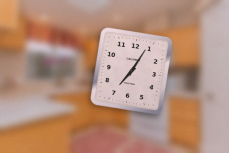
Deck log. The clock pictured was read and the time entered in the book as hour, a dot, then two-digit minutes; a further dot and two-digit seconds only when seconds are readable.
7.04
